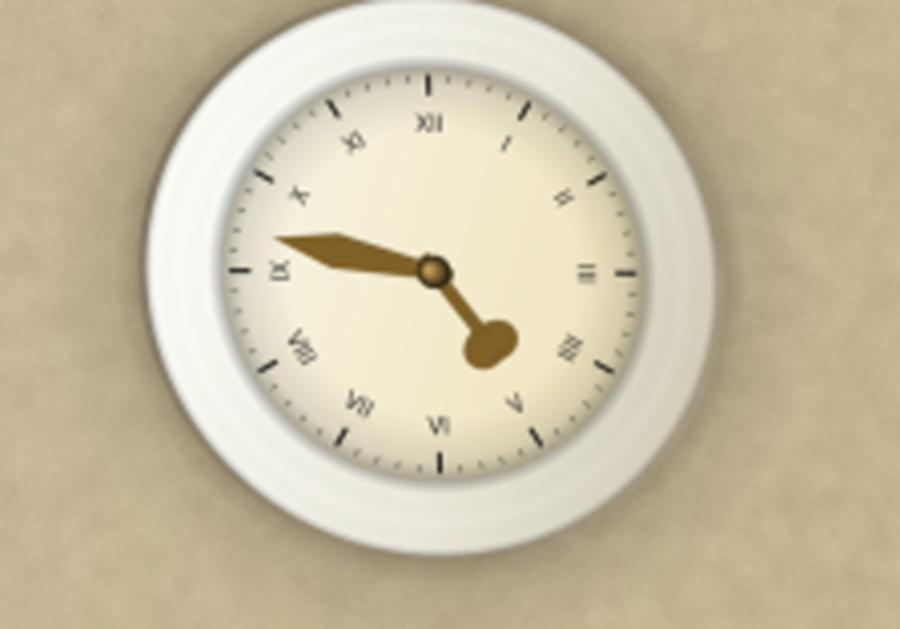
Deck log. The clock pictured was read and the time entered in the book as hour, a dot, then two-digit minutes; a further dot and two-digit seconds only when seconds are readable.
4.47
